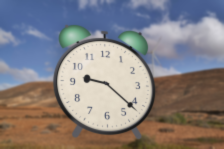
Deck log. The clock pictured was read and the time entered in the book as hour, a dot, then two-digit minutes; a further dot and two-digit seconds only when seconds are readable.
9.22
